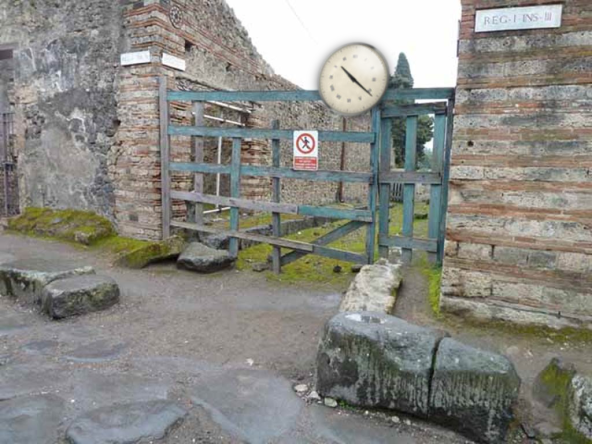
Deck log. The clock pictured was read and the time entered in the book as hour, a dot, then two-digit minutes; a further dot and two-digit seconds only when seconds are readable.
10.21
